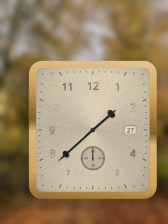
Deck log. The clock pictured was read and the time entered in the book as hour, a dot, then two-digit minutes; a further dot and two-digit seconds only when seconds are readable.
1.38
